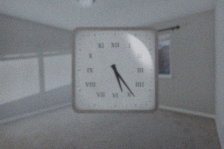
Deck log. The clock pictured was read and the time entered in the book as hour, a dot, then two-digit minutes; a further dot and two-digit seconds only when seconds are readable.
5.24
